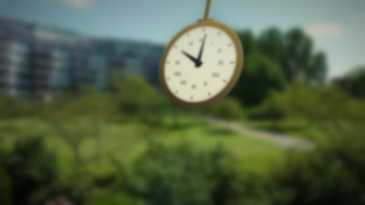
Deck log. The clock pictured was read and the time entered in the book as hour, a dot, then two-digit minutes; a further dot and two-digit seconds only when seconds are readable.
10.01
